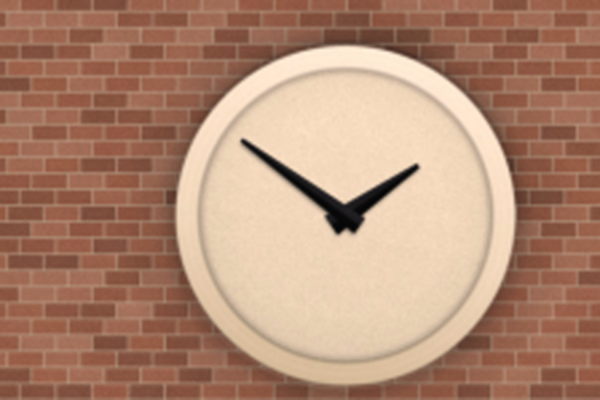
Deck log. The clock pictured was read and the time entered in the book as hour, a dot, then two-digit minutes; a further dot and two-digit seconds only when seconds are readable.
1.51
